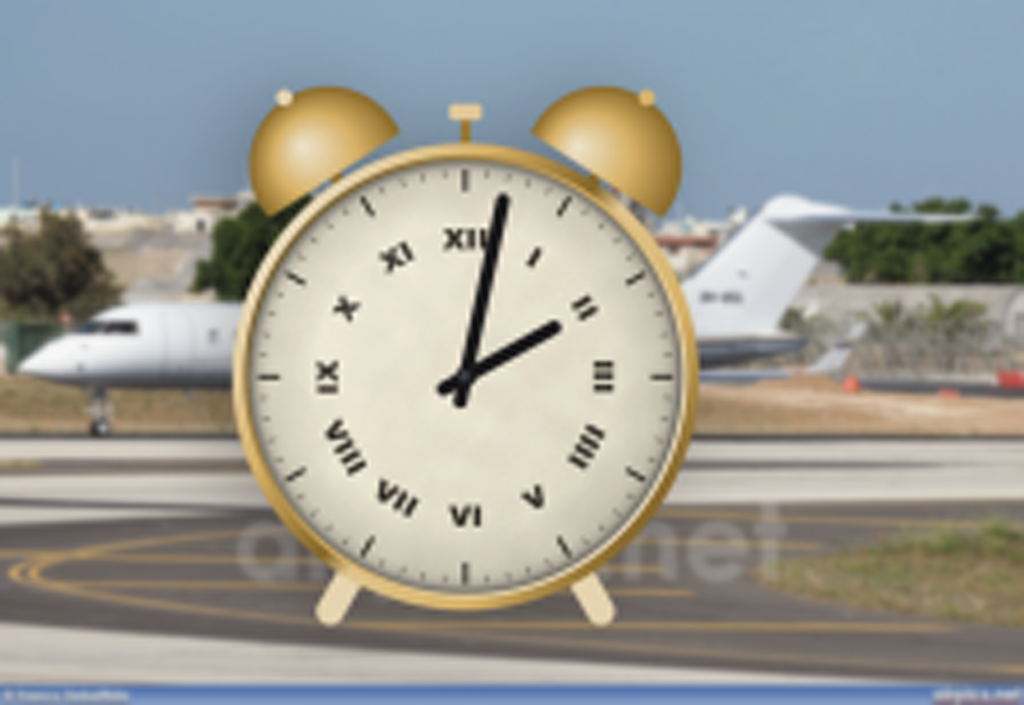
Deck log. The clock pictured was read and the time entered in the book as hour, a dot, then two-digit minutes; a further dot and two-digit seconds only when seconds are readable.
2.02
